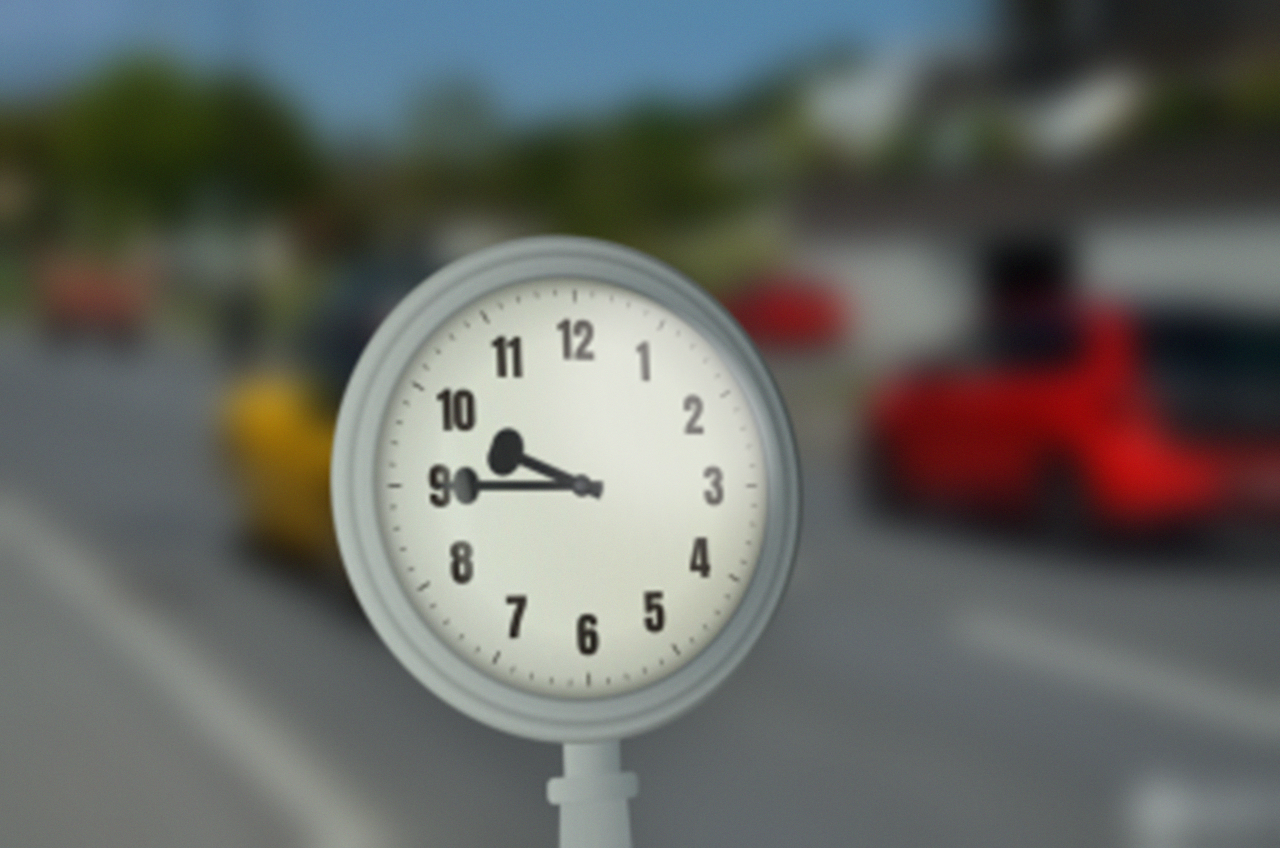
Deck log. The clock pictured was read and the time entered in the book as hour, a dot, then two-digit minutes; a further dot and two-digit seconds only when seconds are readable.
9.45
